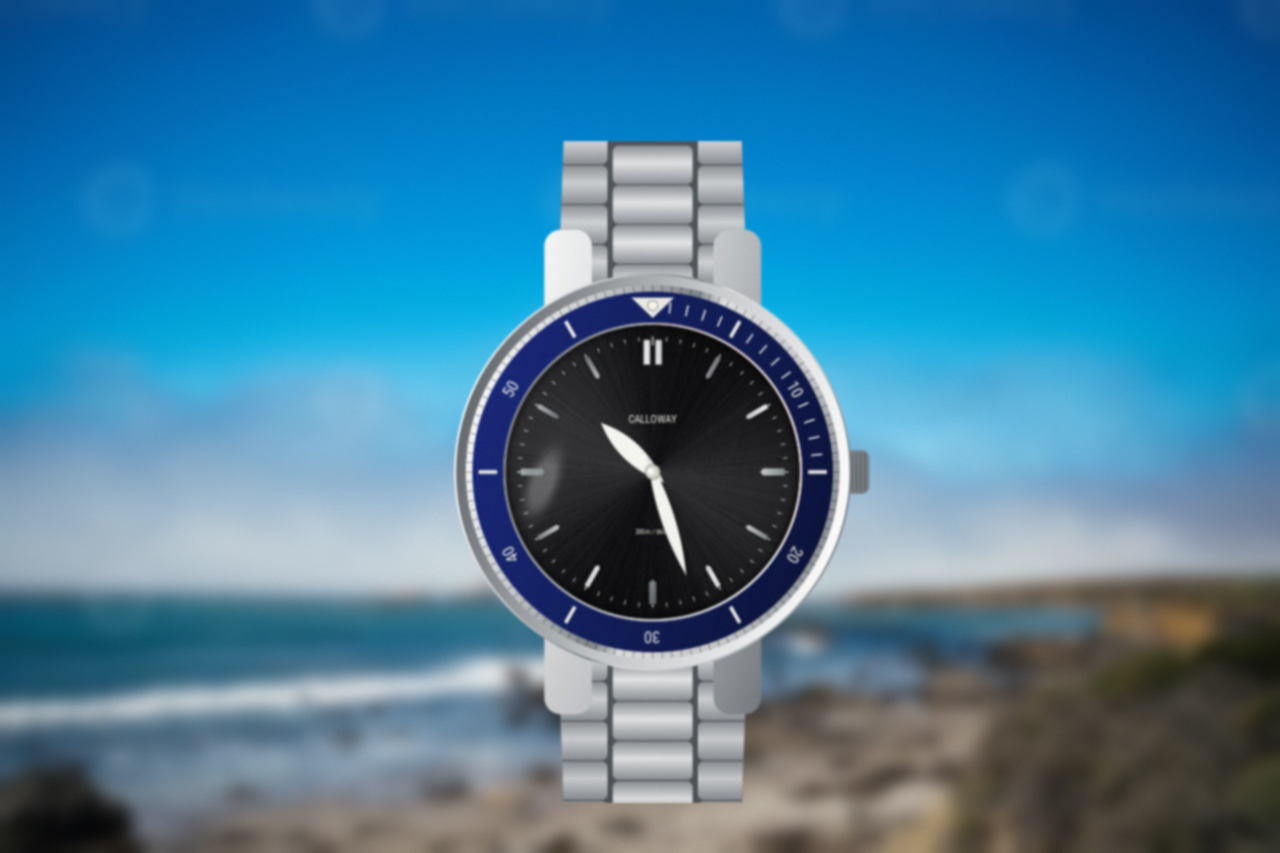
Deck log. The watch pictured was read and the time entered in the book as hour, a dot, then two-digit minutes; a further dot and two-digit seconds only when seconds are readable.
10.27
